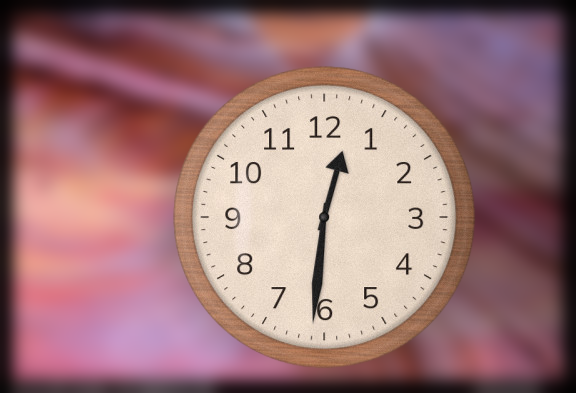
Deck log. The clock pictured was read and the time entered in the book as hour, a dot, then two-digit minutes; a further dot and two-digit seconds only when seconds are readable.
12.31
